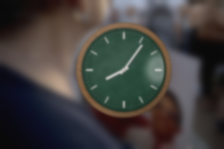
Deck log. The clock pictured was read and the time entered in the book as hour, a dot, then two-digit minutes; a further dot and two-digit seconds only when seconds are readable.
8.06
